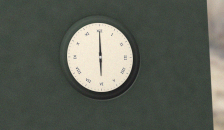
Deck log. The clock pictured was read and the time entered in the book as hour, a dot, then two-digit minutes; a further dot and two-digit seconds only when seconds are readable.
6.00
